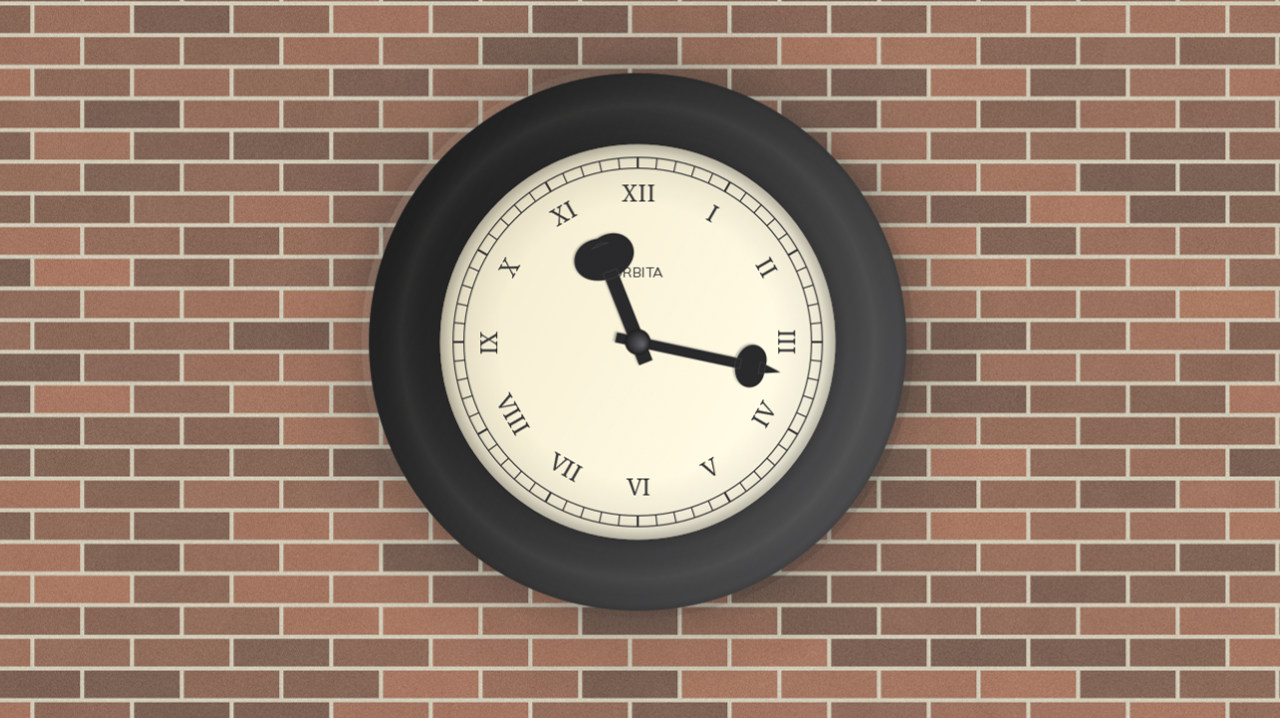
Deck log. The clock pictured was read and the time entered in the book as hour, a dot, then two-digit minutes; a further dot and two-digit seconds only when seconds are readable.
11.17
